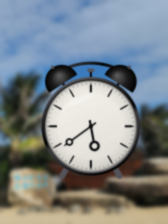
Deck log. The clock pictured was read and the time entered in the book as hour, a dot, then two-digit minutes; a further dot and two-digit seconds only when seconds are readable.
5.39
